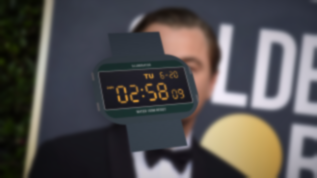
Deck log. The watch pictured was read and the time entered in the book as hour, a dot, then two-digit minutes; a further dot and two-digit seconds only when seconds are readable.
2.58
